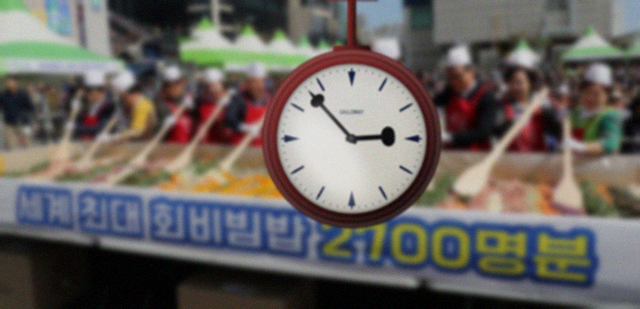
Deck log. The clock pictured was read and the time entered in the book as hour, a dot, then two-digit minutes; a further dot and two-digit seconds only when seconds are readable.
2.53
